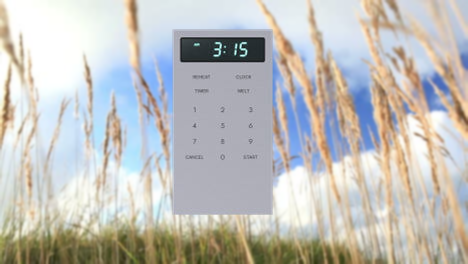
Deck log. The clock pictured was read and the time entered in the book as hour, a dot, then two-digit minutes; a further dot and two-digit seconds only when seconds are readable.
3.15
